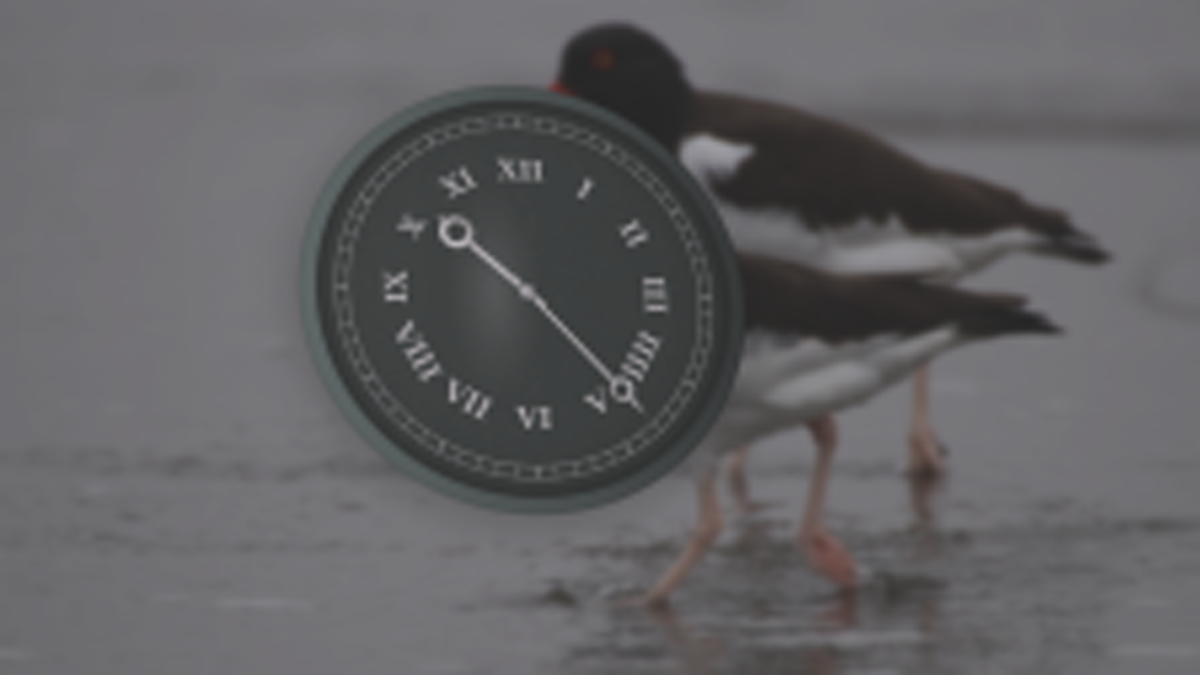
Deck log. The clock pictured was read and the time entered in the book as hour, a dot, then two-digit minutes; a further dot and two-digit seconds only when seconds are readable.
10.23
